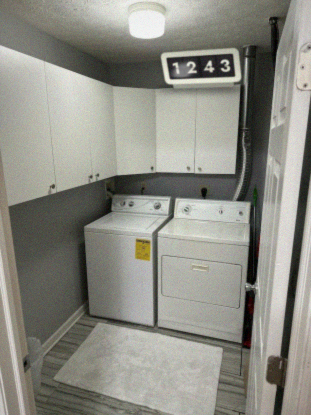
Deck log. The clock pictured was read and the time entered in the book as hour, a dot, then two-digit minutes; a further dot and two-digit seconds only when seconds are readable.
12.43
